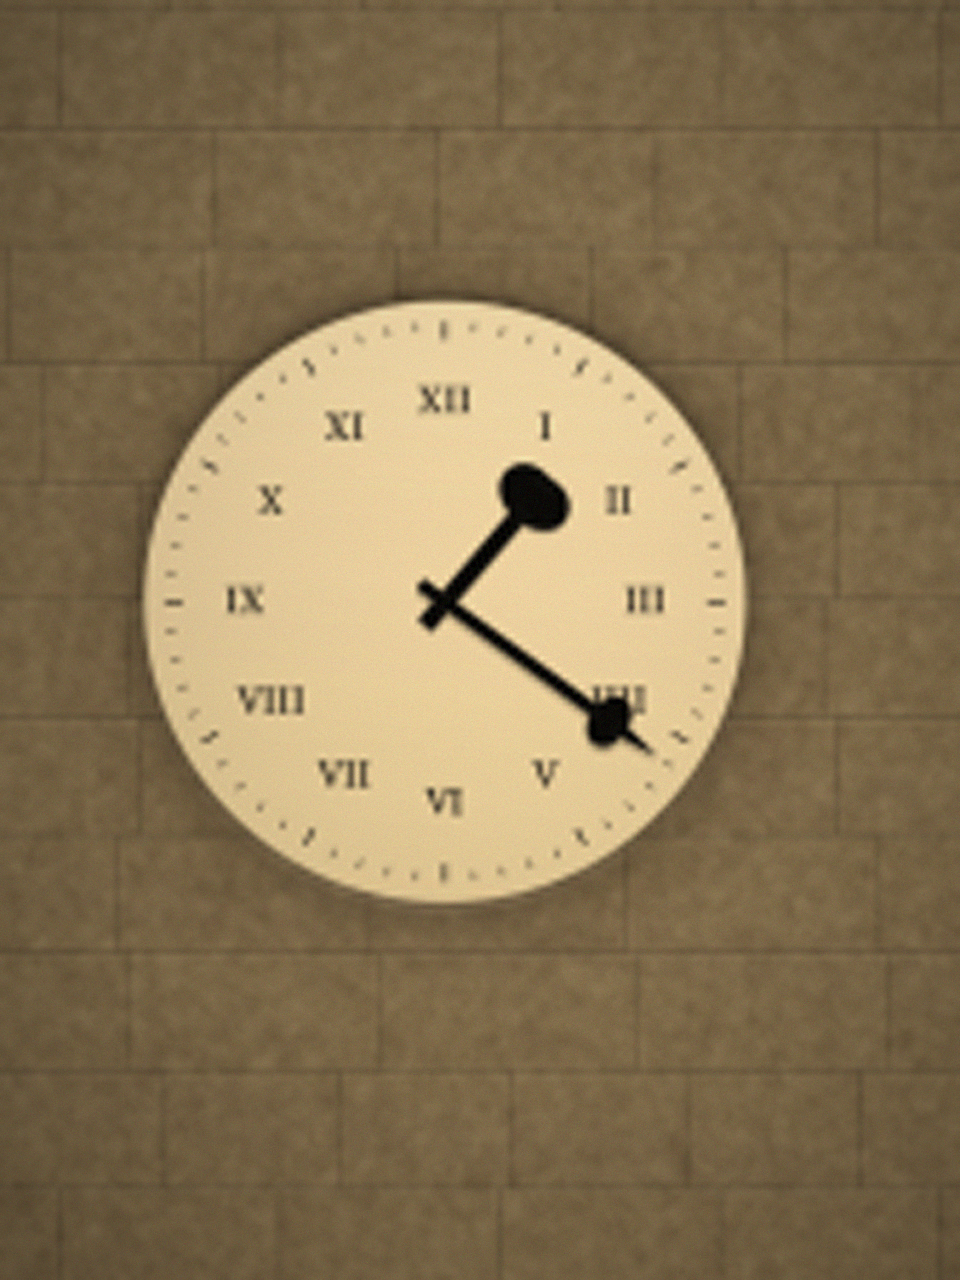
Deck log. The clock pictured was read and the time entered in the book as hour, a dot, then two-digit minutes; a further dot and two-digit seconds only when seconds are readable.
1.21
